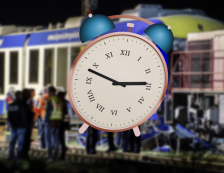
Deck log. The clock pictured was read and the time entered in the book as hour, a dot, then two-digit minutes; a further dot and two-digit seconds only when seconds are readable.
2.48
